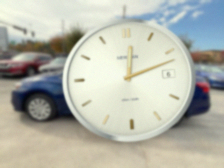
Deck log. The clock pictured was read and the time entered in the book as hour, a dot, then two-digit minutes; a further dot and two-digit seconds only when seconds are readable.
12.12
